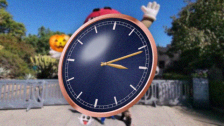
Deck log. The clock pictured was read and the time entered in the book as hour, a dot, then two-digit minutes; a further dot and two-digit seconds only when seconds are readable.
3.11
